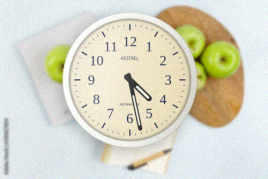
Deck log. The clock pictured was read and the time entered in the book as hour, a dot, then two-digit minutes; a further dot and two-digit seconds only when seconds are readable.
4.28
